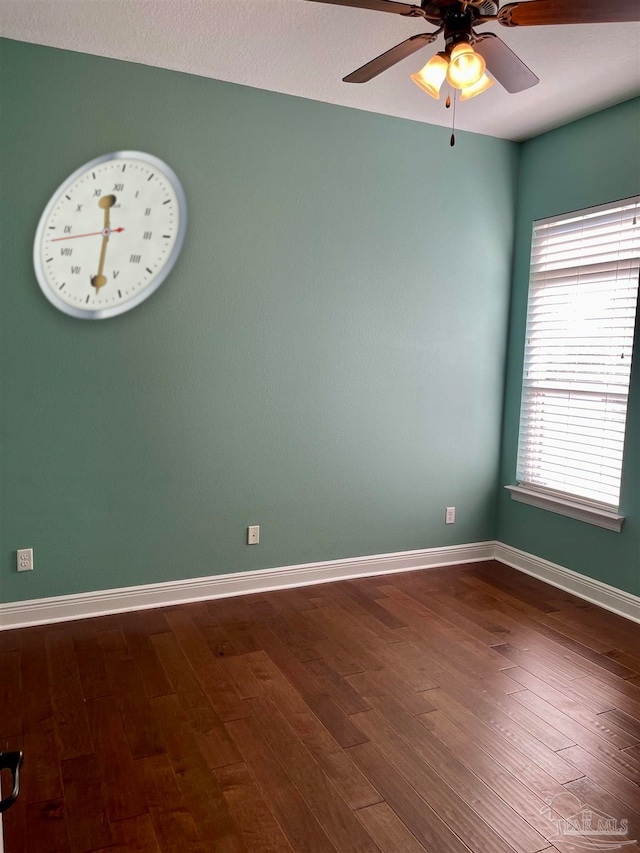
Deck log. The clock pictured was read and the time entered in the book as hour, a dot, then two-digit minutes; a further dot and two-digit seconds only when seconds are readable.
11.28.43
